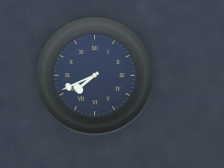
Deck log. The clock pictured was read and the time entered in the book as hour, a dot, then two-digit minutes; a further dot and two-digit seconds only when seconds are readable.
7.41
